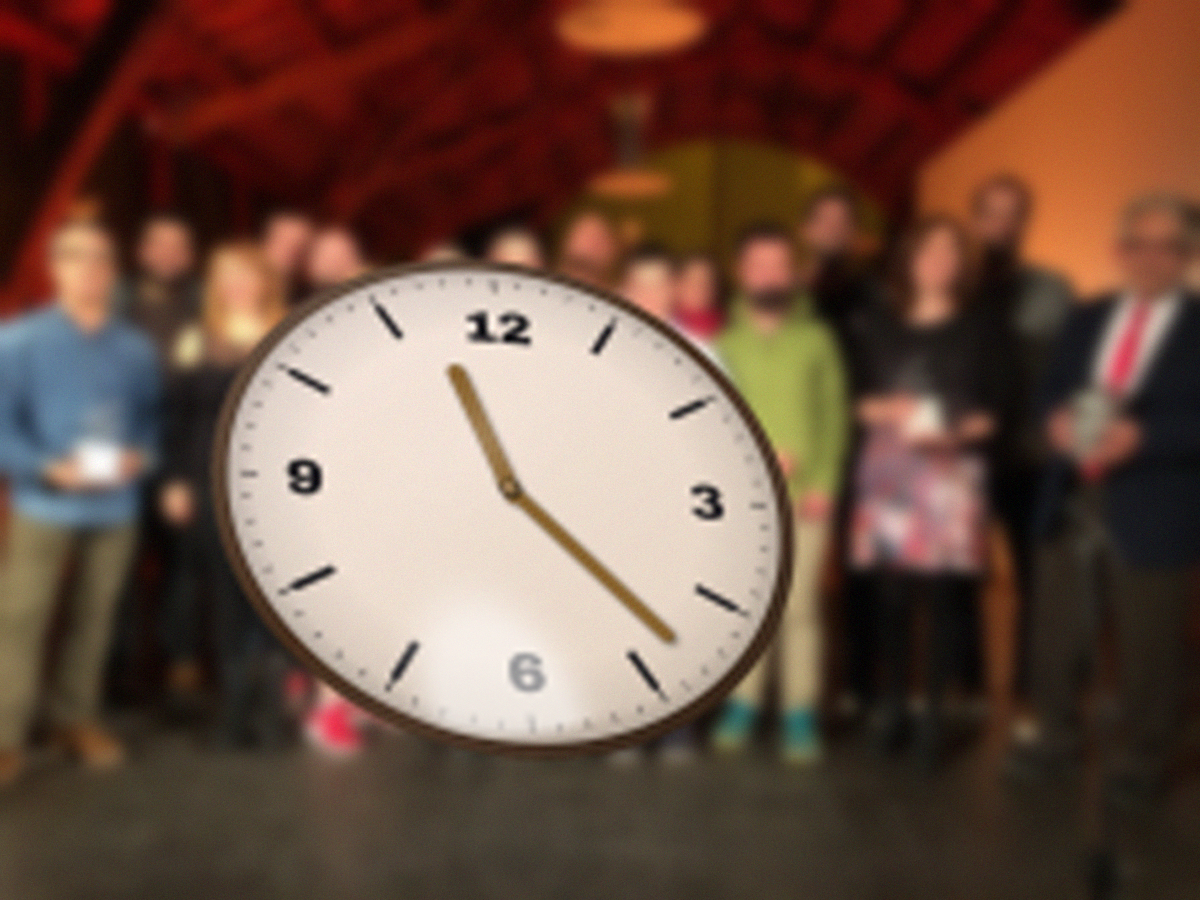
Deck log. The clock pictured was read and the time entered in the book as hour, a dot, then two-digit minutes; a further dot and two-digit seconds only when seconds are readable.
11.23
